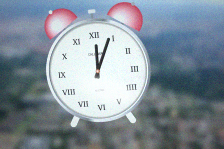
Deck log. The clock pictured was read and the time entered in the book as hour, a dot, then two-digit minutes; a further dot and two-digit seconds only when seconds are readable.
12.04
